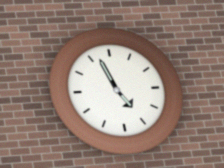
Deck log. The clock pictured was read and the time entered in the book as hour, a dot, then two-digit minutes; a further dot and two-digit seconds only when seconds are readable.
4.57
